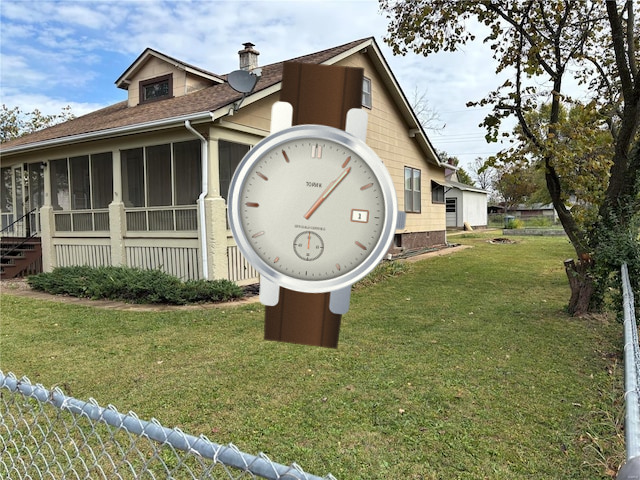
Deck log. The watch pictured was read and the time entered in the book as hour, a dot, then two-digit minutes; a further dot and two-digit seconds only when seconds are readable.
1.06
